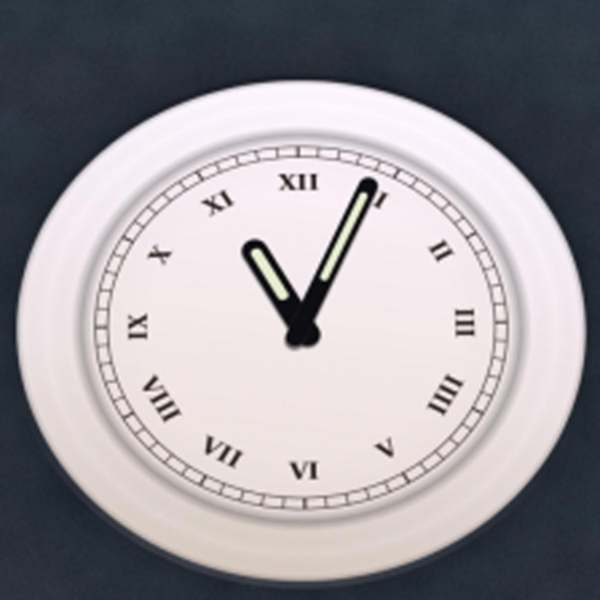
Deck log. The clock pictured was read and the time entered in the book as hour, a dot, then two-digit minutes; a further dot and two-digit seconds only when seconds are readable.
11.04
